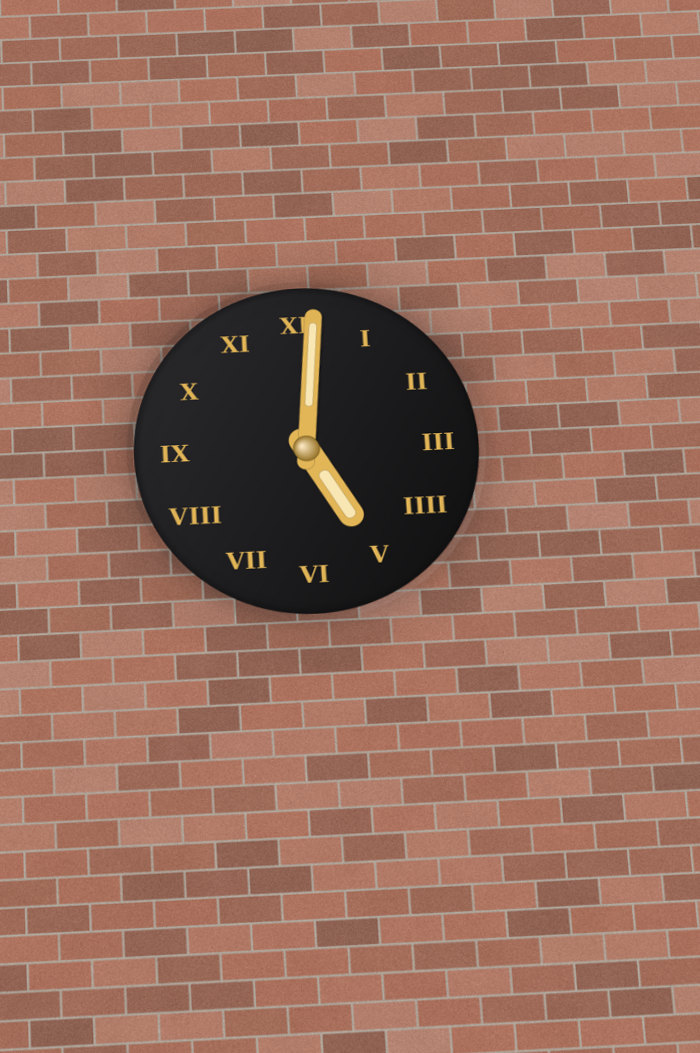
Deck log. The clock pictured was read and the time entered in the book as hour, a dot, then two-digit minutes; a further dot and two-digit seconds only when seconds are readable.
5.01
